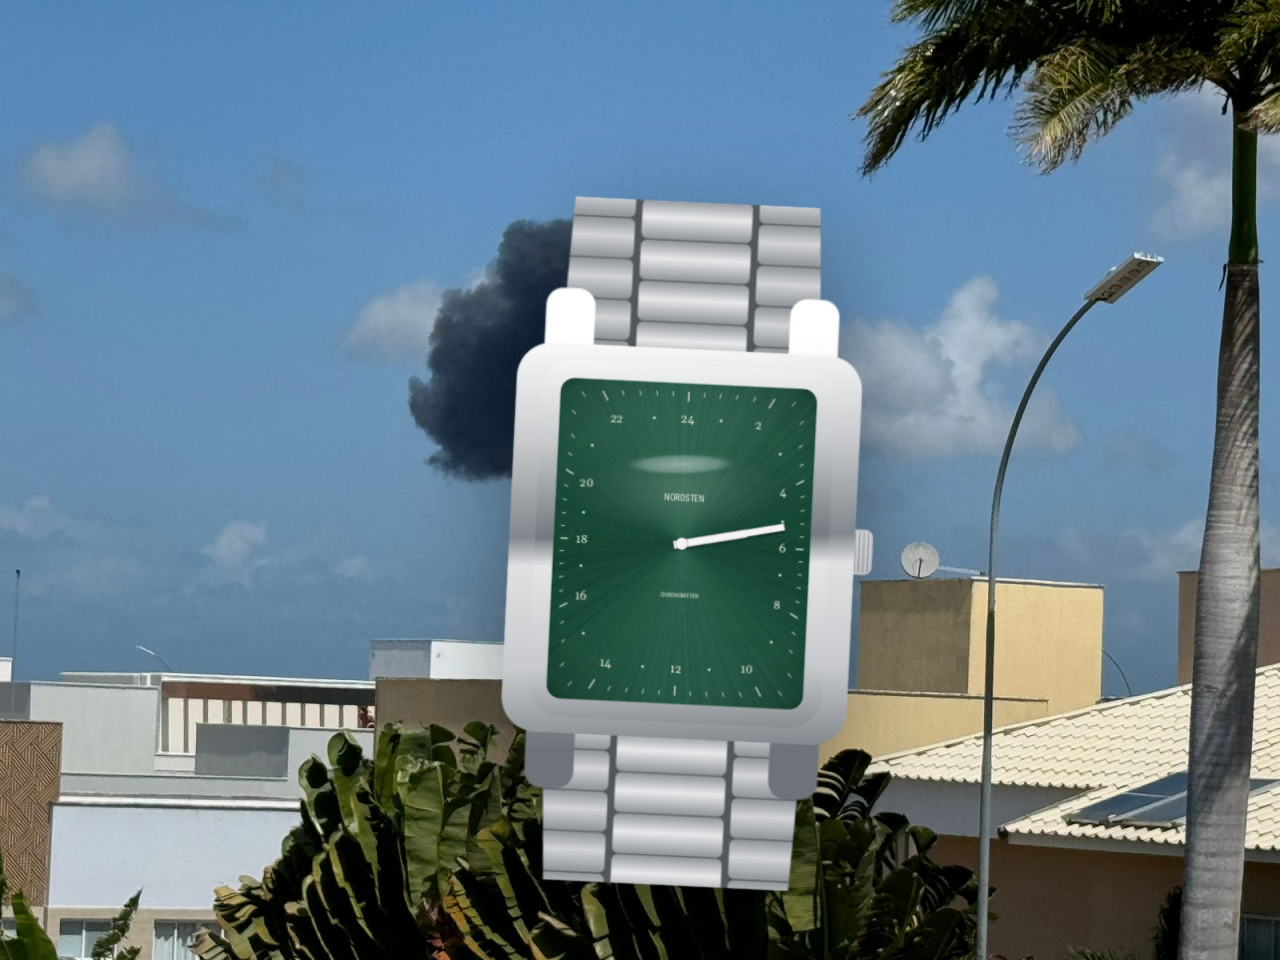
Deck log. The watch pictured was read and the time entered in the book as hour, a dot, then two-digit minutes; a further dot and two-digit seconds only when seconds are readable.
5.13
